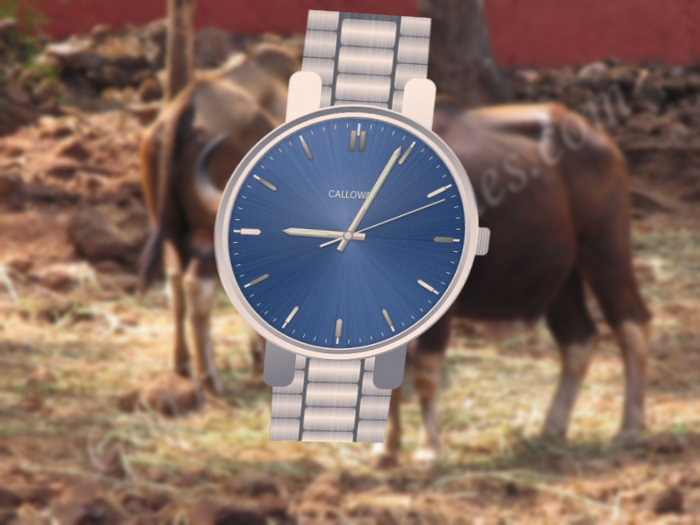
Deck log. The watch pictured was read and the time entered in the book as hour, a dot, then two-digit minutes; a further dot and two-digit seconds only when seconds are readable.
9.04.11
